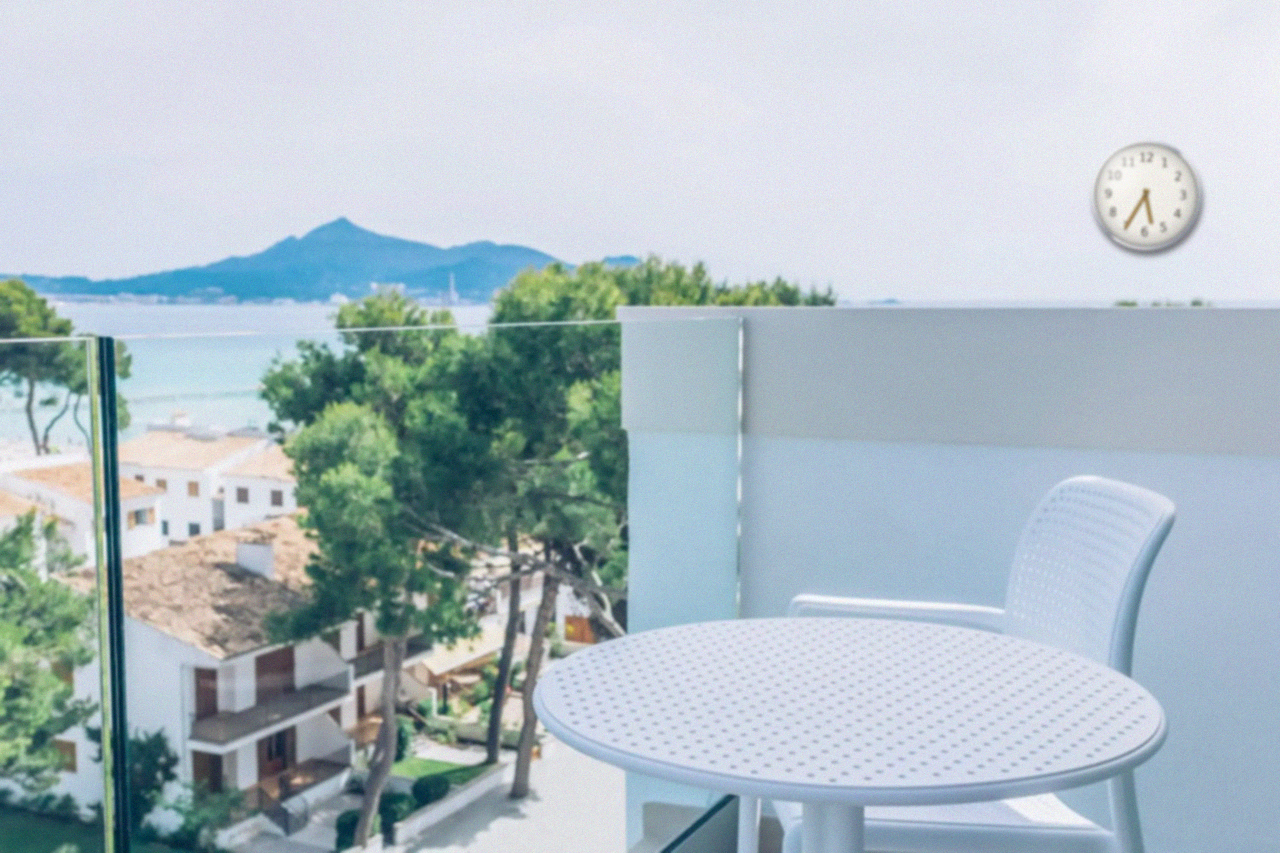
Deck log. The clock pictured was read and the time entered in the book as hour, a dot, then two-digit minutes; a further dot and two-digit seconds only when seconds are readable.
5.35
